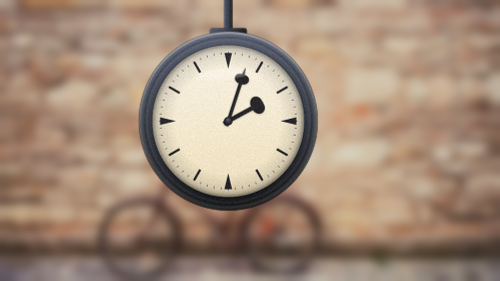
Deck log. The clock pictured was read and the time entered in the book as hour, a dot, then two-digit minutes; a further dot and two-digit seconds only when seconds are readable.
2.03
